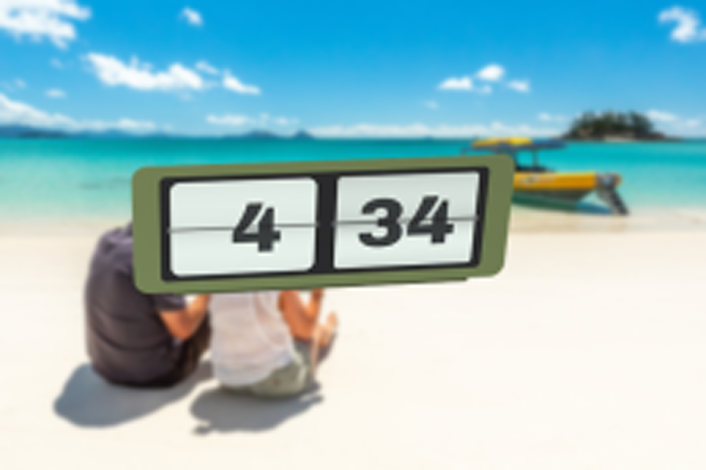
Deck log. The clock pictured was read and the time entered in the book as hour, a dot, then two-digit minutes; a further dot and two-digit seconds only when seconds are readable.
4.34
